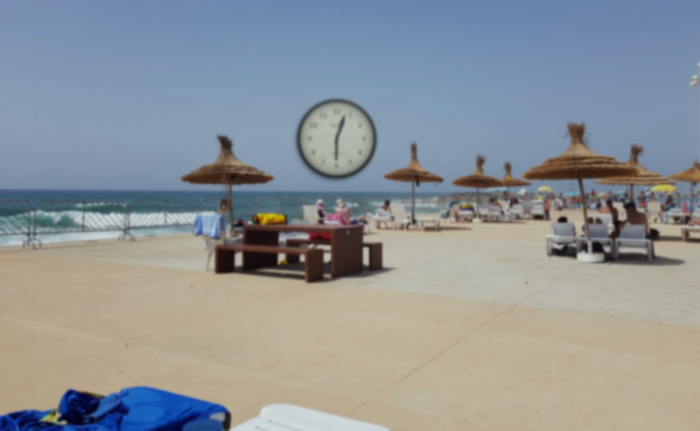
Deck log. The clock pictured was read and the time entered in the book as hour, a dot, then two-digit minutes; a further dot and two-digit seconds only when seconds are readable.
6.03
